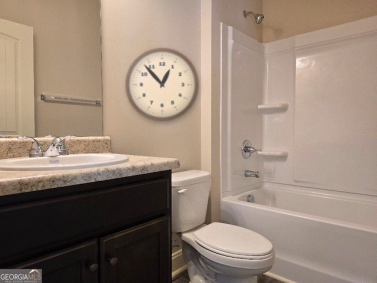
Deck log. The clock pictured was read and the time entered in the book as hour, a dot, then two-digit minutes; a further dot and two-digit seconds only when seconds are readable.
12.53
